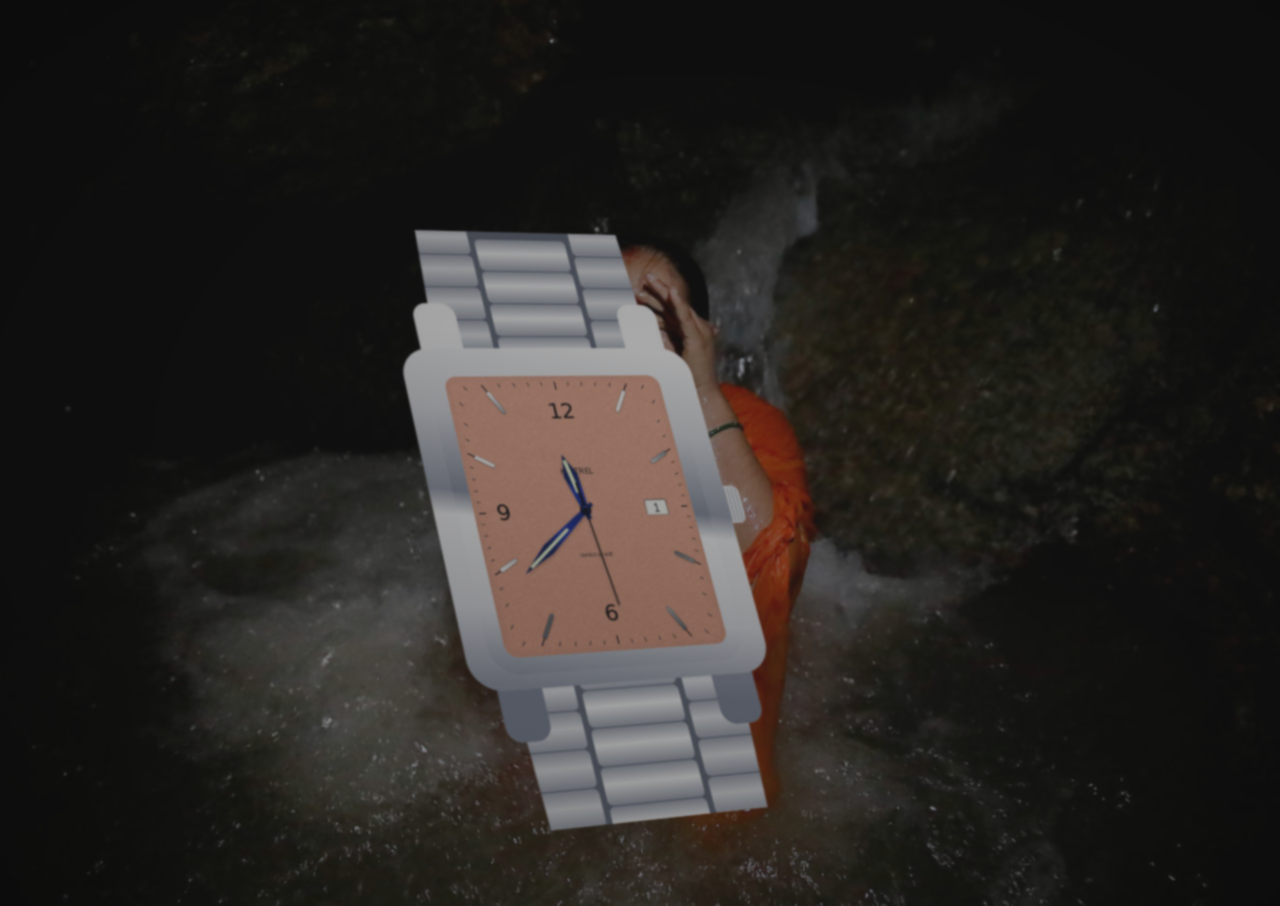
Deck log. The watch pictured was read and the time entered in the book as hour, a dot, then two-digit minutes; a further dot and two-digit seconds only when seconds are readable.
11.38.29
